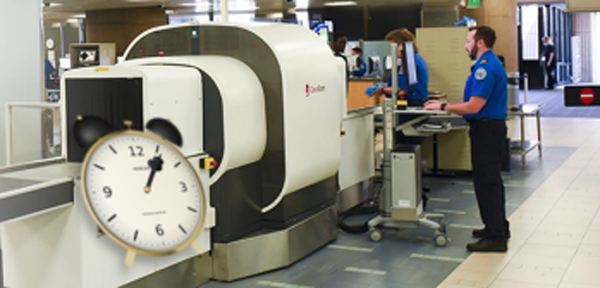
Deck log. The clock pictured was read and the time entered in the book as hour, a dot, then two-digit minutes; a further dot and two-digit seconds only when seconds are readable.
1.06
